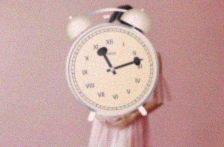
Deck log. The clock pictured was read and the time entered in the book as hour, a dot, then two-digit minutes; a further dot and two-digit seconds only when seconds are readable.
11.13
